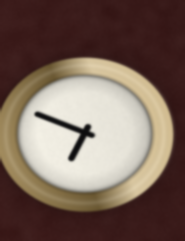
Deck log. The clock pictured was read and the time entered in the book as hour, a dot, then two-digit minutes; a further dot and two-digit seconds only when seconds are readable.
6.49
